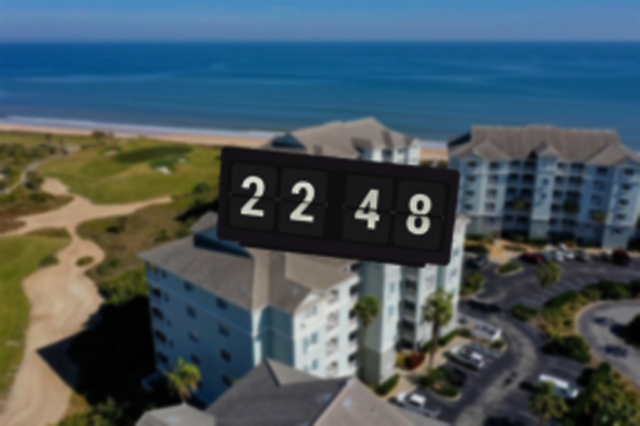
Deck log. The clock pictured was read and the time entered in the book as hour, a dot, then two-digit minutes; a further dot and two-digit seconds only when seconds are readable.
22.48
